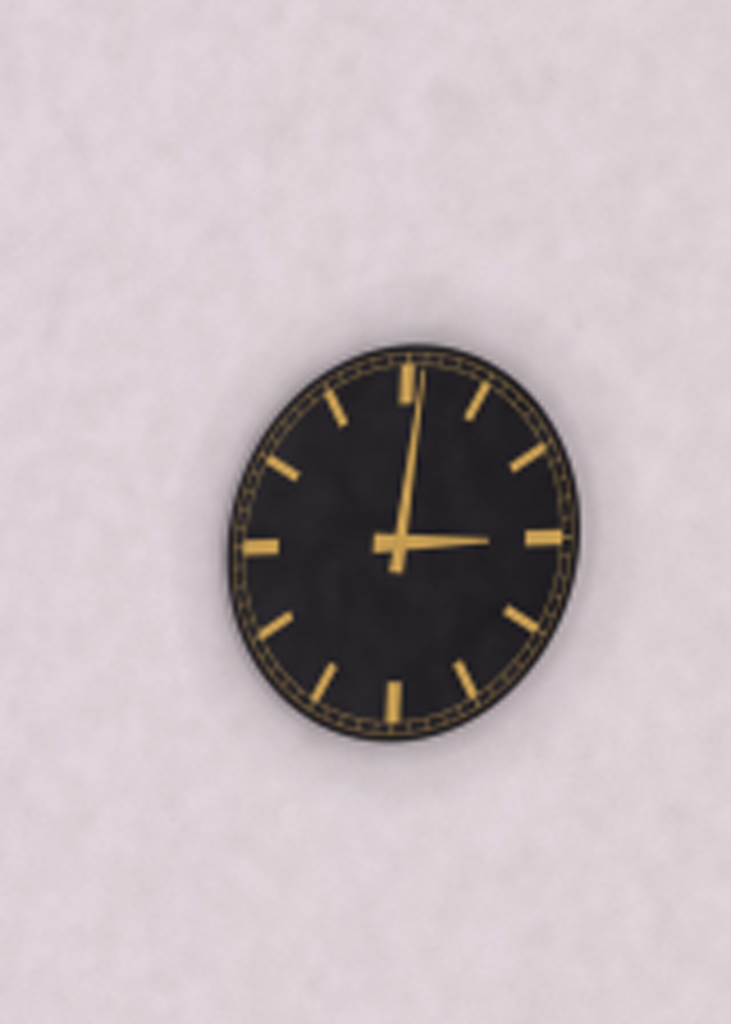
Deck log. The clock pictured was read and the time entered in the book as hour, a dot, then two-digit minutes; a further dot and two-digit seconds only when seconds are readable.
3.01
